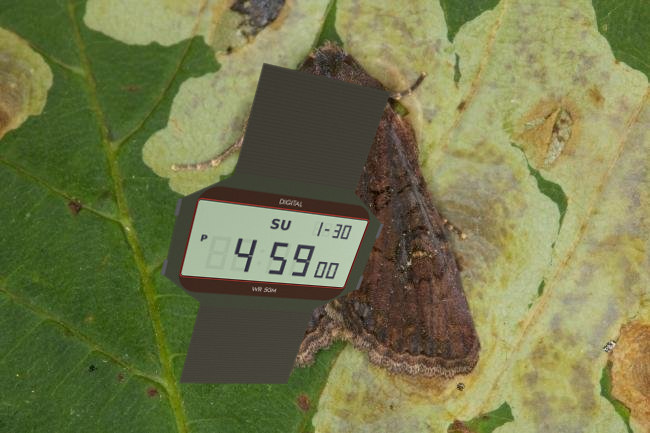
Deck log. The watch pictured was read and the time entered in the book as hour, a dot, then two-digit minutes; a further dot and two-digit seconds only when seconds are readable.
4.59.00
